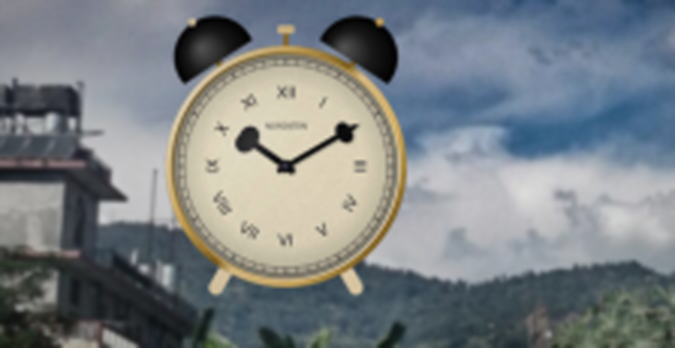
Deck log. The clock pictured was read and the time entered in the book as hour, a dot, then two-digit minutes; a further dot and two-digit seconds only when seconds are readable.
10.10
